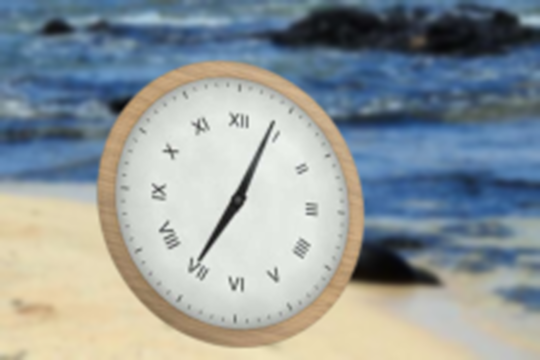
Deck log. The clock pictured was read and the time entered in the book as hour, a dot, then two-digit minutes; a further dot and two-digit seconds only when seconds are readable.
7.04
